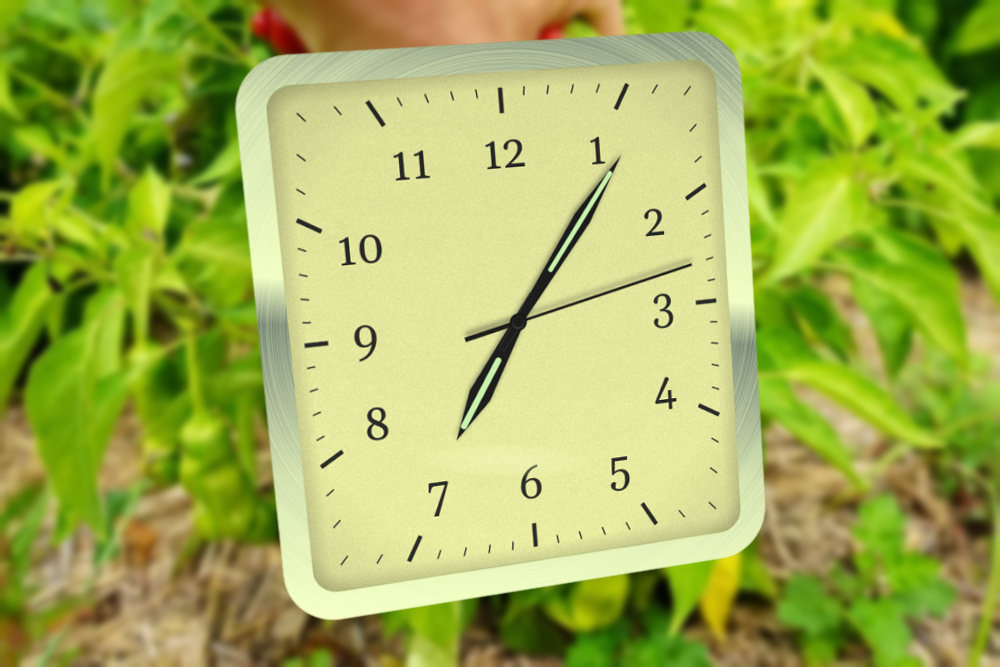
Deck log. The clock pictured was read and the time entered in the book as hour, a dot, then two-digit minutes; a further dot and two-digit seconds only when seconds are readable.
7.06.13
